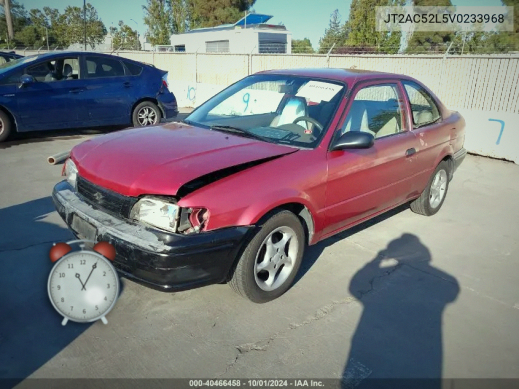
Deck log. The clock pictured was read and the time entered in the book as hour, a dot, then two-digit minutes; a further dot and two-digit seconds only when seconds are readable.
11.05
